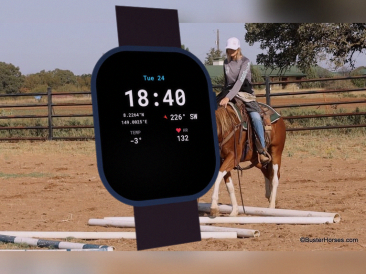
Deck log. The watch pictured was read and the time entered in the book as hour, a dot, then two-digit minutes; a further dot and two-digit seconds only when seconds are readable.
18.40
